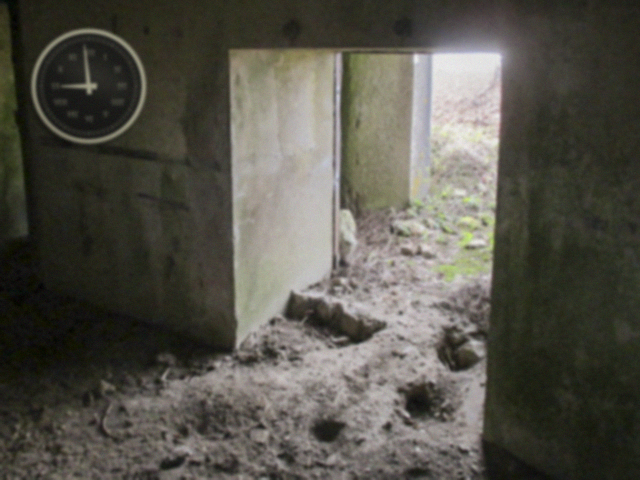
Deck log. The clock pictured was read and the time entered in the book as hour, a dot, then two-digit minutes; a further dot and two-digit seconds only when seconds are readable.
8.59
